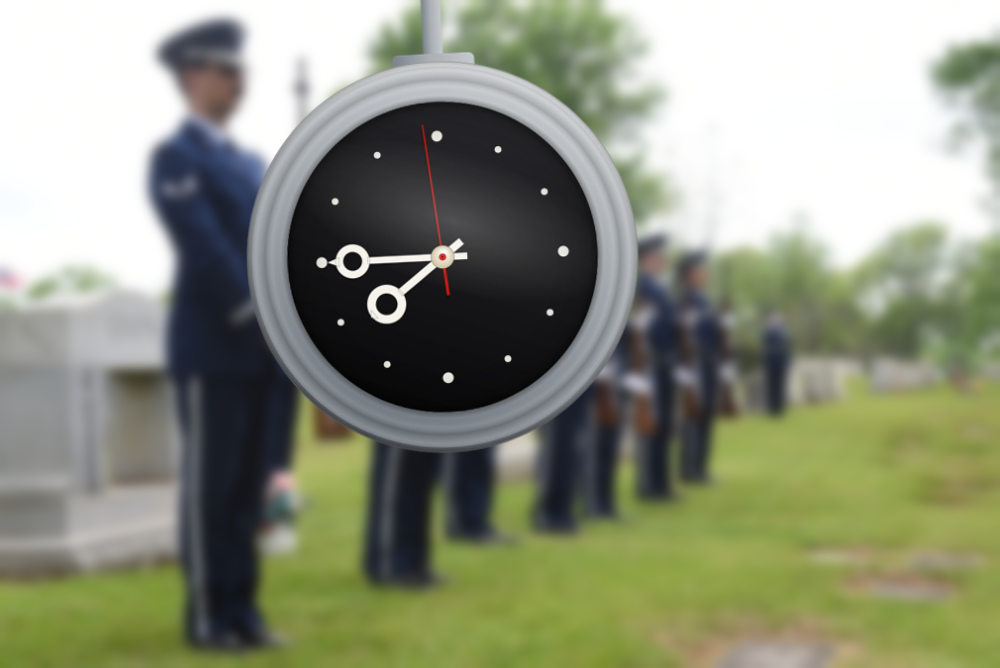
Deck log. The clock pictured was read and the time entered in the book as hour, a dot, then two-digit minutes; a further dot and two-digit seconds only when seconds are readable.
7.44.59
